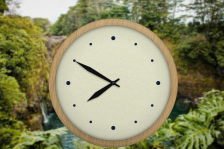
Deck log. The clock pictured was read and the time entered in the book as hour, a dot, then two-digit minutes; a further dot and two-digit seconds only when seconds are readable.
7.50
